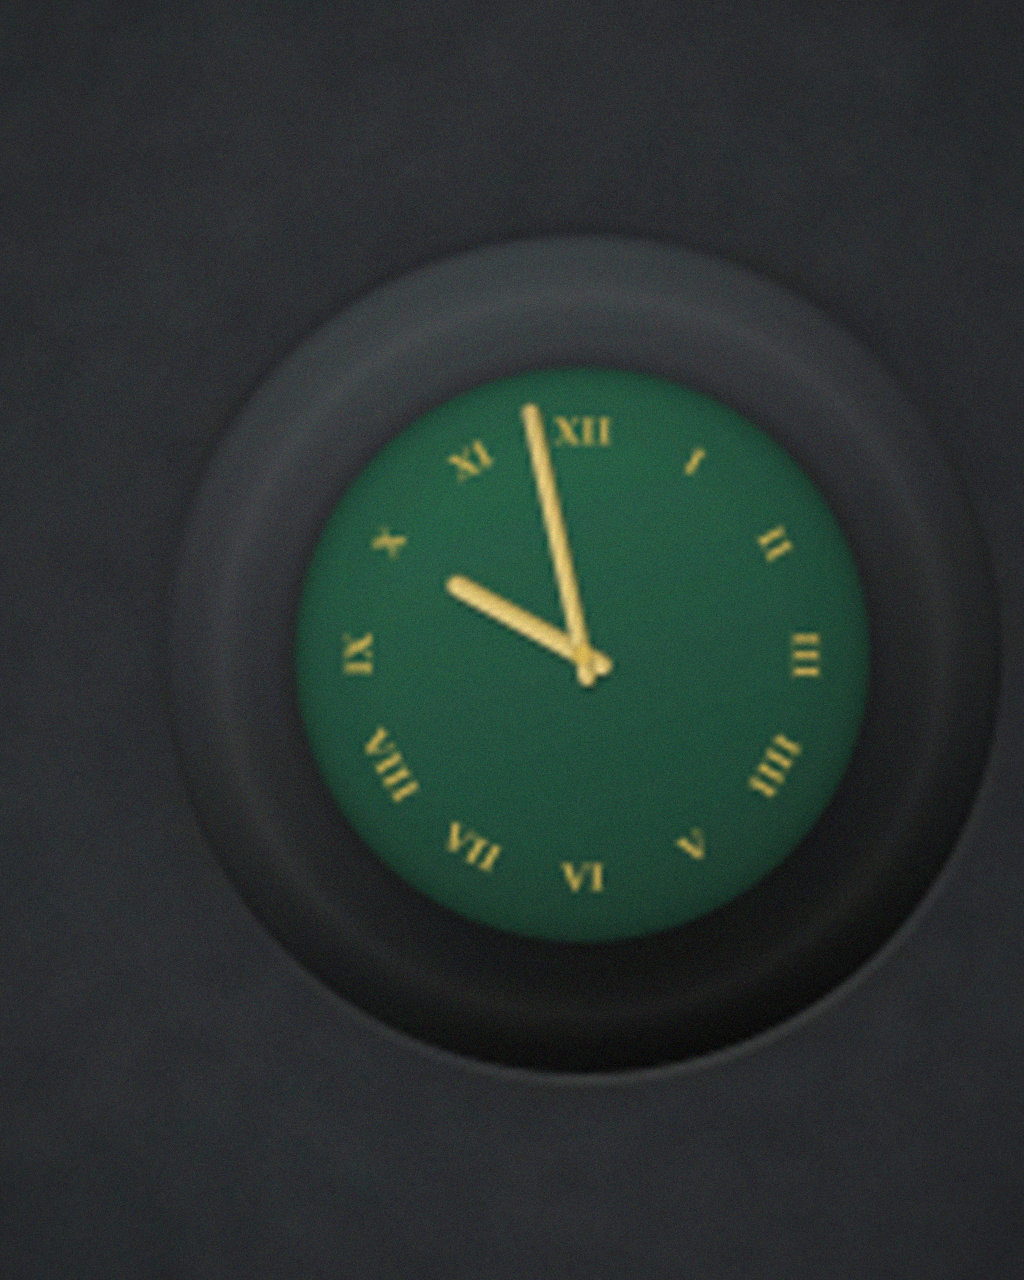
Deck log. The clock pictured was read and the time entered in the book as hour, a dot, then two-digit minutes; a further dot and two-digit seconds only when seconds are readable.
9.58
